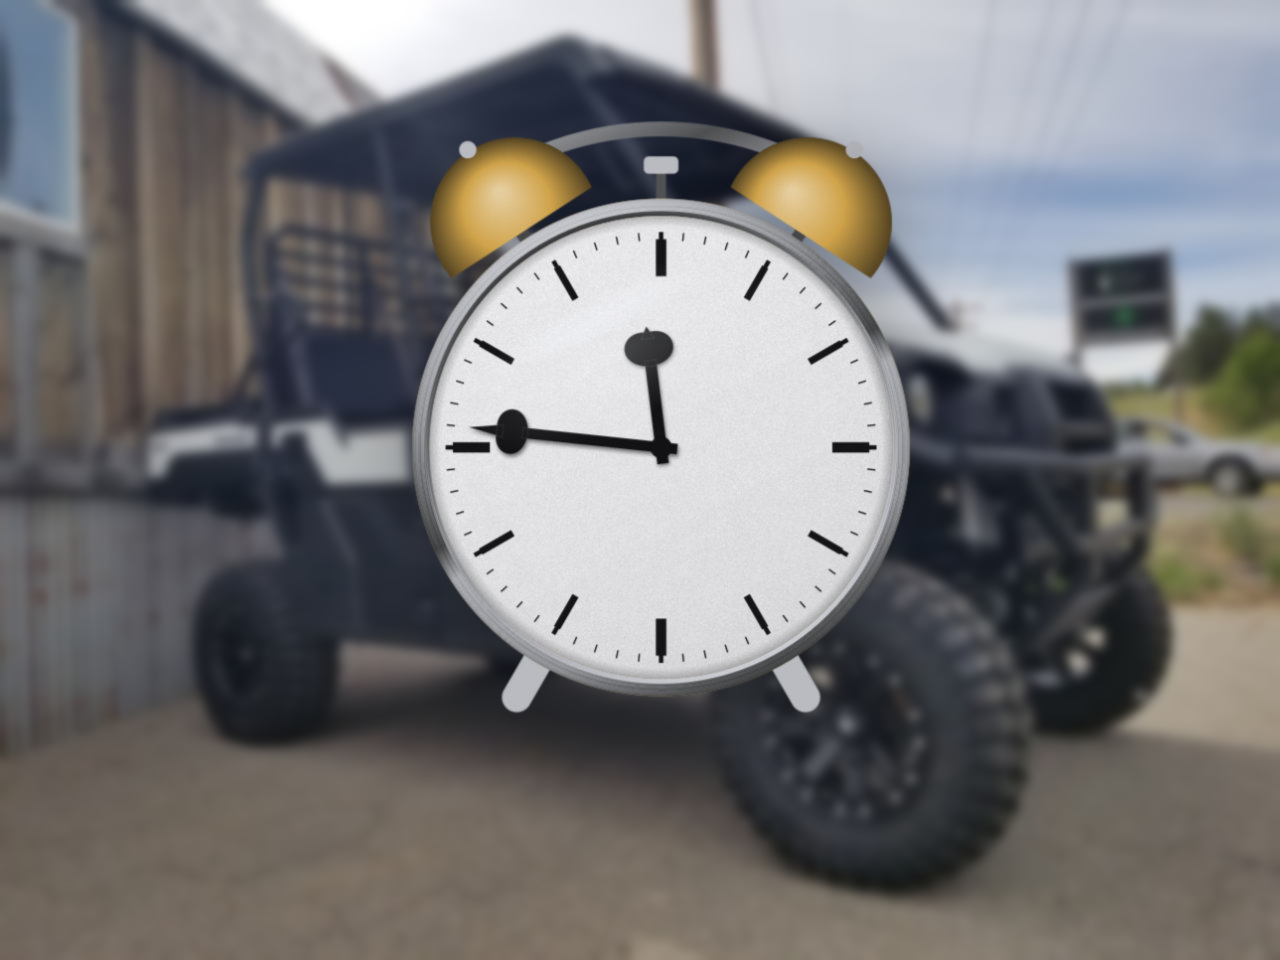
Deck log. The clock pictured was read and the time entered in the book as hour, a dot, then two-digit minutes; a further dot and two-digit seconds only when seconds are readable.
11.46
